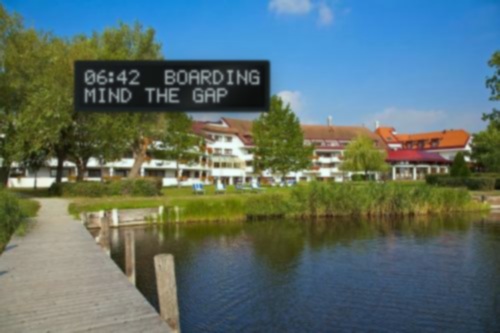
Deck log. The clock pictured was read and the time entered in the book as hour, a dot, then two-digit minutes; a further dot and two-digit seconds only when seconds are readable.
6.42
